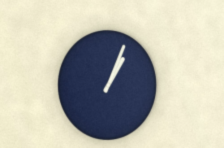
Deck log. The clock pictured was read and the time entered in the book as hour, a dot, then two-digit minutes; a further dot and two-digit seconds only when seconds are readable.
1.04
